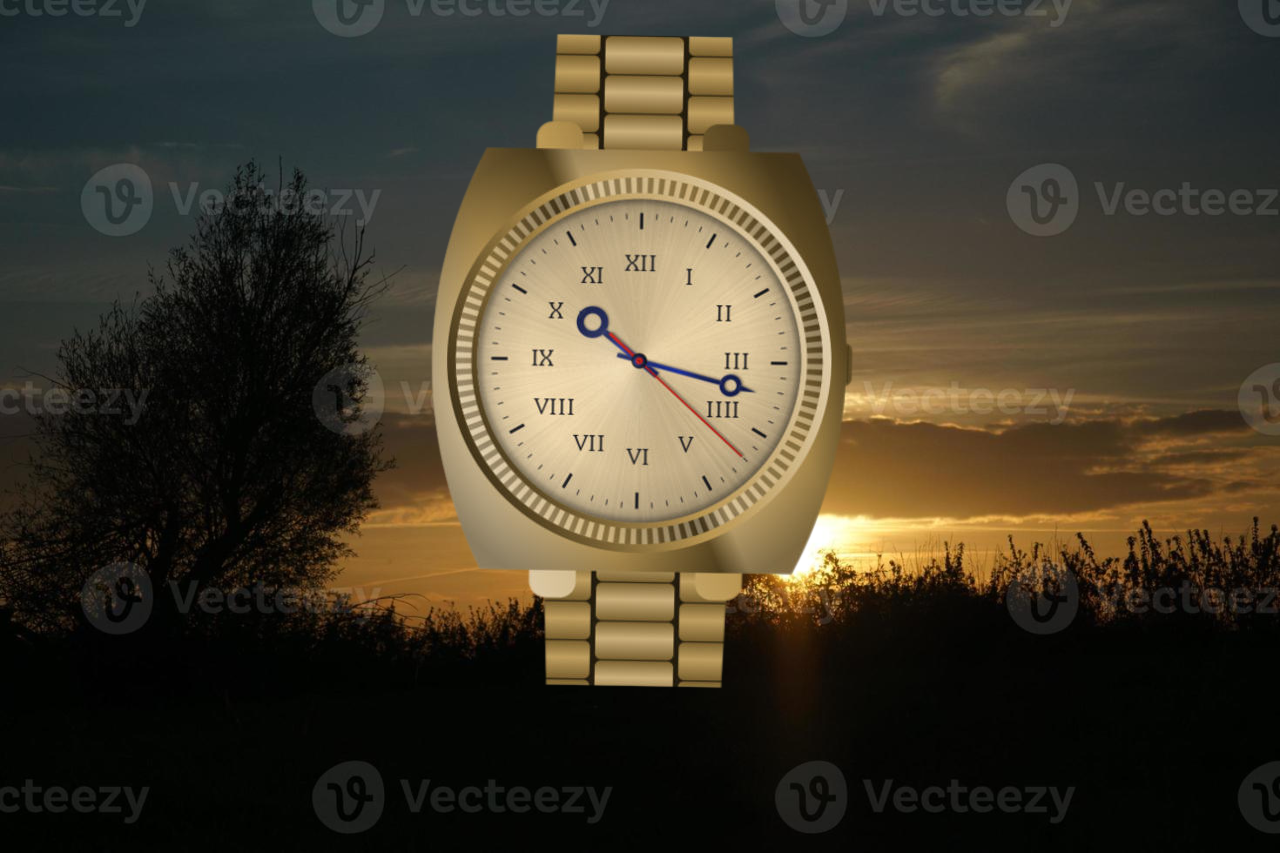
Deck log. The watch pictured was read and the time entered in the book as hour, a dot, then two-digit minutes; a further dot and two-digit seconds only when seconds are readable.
10.17.22
